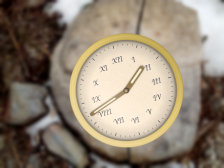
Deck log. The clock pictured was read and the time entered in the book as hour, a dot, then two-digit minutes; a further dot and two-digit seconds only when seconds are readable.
1.42
